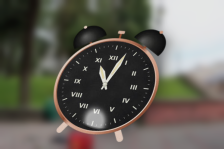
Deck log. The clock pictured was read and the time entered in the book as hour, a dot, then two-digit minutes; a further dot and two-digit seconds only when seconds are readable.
11.03
